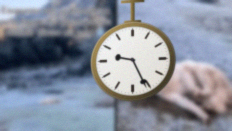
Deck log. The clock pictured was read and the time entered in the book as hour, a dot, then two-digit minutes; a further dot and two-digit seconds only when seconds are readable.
9.26
